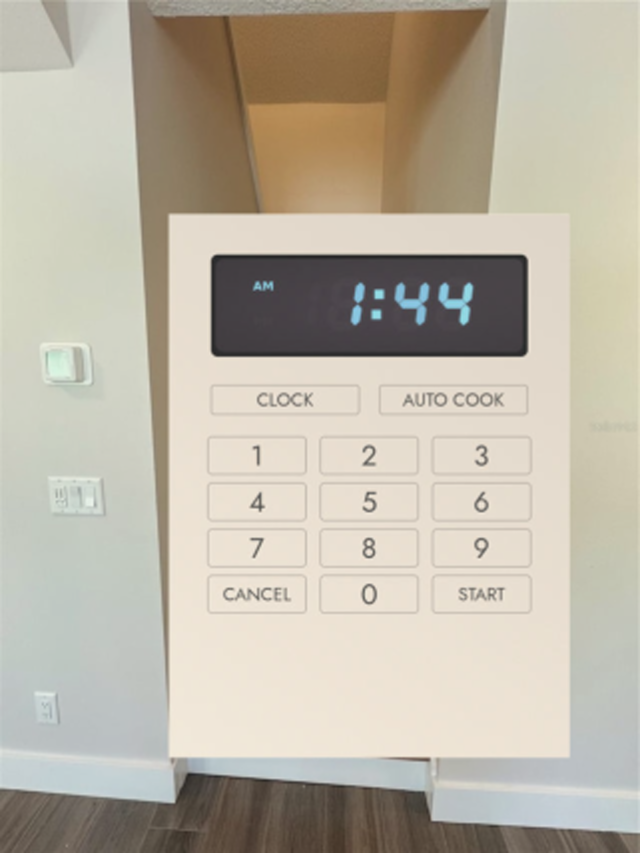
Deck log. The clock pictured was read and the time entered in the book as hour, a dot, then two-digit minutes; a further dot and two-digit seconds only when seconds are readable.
1.44
